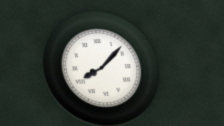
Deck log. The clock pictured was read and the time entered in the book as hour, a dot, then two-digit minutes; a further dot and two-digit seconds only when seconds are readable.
8.08
